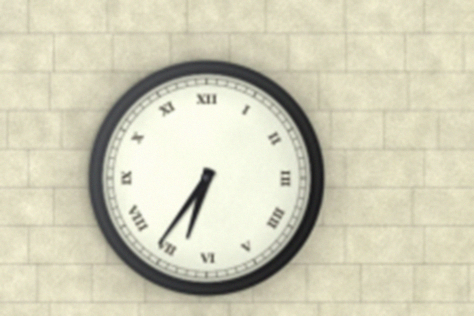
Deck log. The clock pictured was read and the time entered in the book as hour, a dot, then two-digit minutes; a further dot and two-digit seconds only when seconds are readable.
6.36
